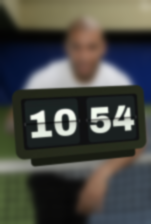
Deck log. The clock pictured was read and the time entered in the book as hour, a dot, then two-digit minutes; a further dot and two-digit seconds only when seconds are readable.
10.54
